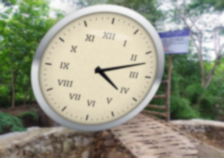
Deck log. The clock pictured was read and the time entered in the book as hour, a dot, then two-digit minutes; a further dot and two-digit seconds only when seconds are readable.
4.12
